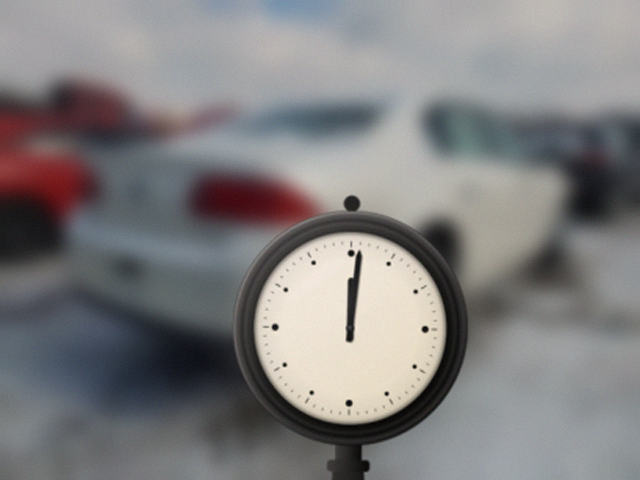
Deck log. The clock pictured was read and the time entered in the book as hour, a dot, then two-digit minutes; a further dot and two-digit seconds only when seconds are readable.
12.01
